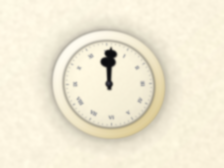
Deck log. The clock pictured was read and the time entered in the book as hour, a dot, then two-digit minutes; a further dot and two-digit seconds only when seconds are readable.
12.01
